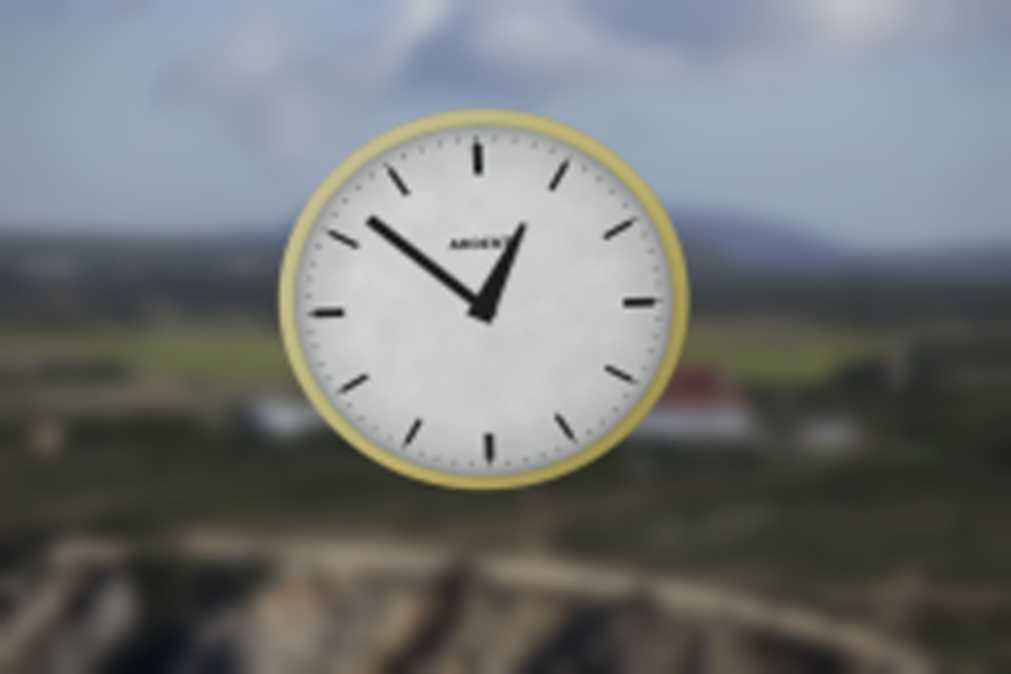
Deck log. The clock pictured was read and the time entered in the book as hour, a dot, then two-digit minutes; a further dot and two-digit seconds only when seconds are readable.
12.52
